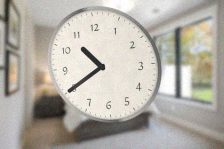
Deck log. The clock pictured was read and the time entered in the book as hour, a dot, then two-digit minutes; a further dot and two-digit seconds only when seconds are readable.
10.40
